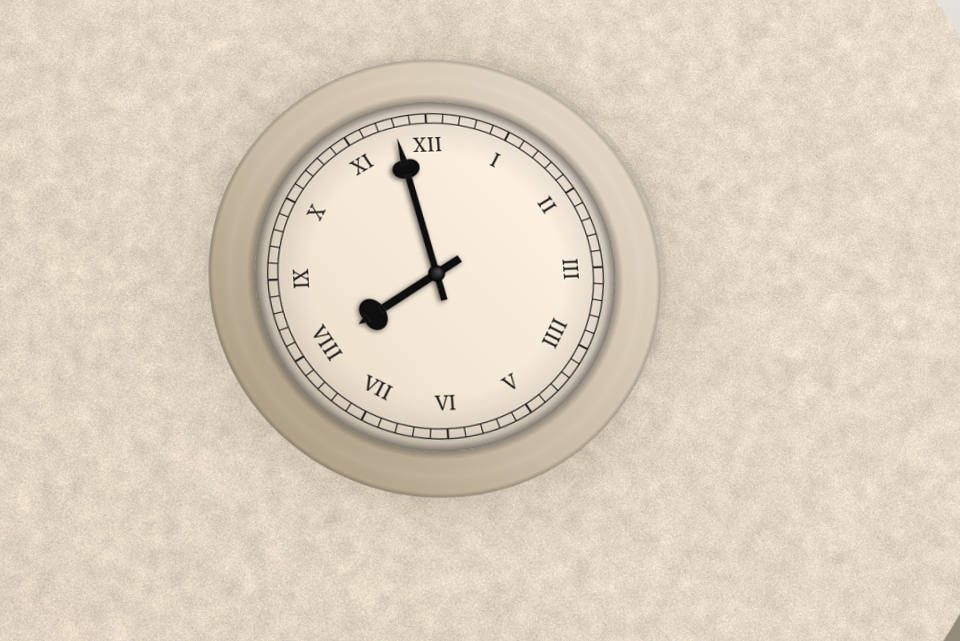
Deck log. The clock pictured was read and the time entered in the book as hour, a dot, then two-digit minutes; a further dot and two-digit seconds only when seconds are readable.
7.58
